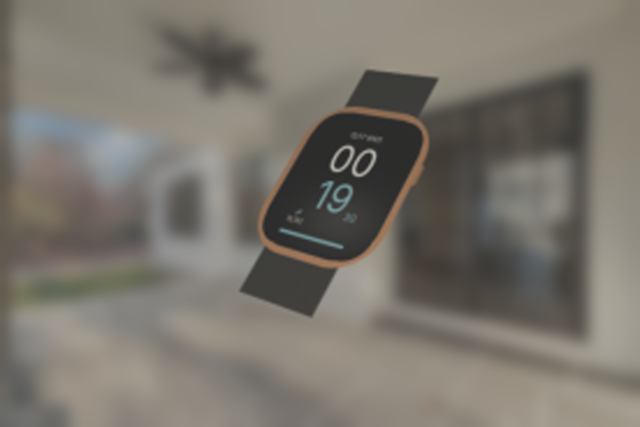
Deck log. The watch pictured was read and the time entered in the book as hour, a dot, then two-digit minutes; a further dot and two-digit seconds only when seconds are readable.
0.19
